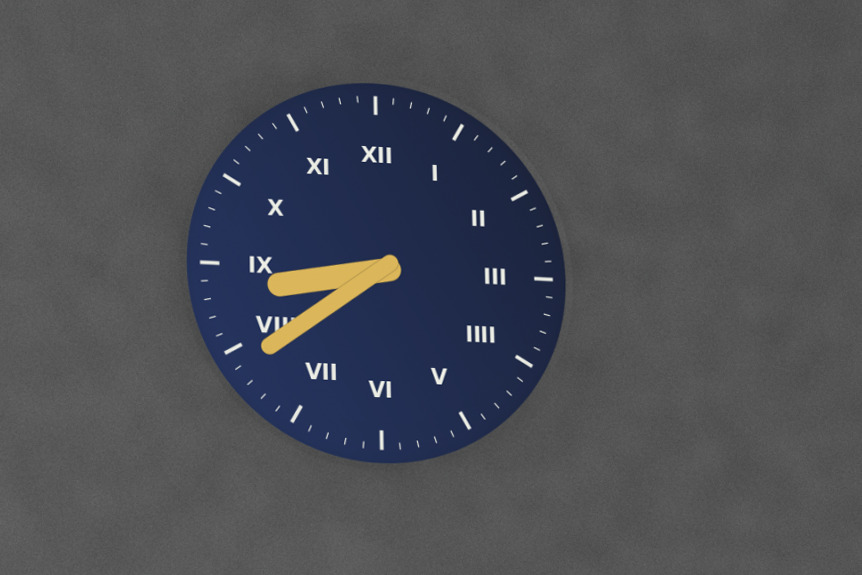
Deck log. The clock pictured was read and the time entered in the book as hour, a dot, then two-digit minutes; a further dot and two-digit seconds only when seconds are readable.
8.39
